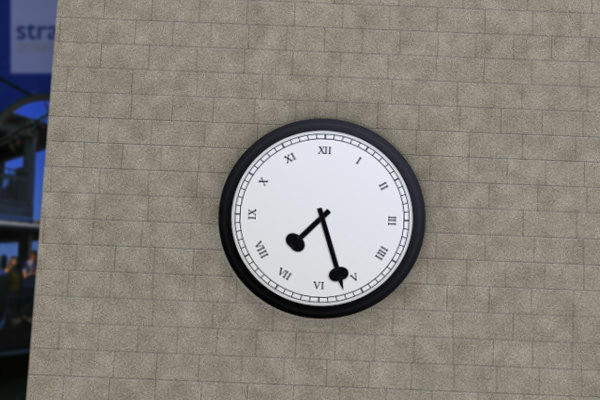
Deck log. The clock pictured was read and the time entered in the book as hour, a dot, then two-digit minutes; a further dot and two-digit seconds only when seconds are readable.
7.27
